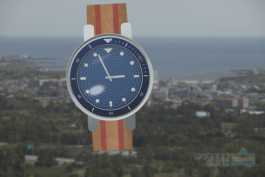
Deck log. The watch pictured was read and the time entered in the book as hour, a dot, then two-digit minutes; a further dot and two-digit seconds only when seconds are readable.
2.56
